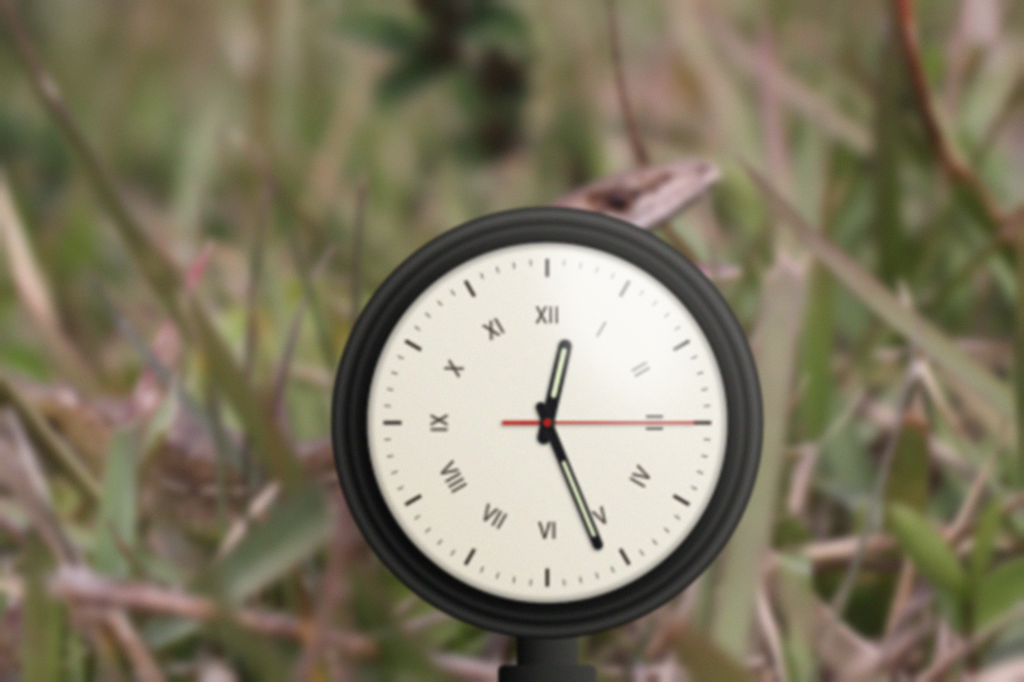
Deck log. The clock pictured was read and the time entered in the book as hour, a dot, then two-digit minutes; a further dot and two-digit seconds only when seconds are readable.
12.26.15
